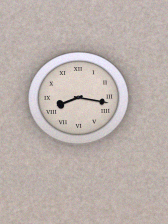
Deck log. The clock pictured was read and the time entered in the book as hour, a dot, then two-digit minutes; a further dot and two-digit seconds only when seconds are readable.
8.17
